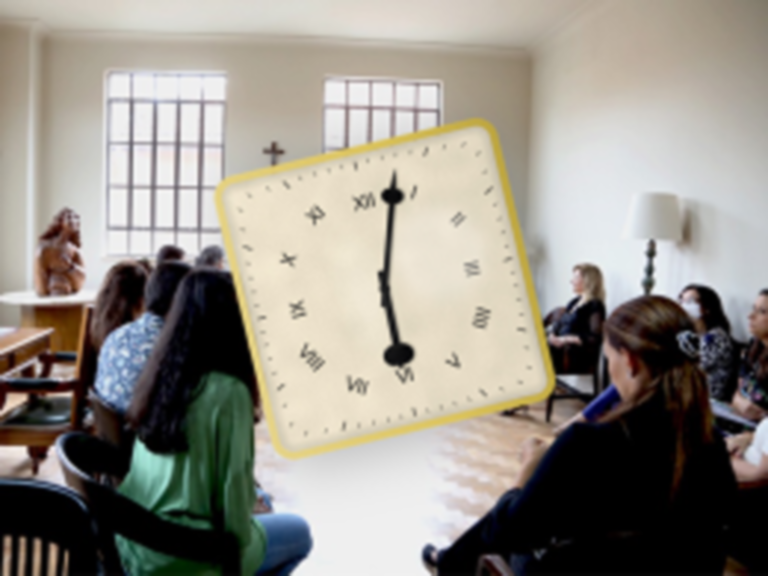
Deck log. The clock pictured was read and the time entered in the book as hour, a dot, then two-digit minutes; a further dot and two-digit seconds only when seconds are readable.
6.03
